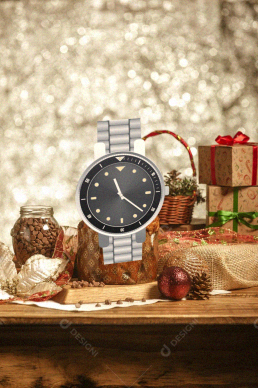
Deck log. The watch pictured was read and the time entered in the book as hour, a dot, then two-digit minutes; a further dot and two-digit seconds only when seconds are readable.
11.22
